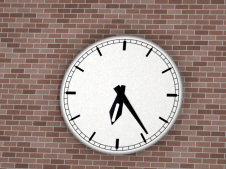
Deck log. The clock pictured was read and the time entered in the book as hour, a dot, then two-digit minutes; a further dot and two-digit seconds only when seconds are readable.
6.24
